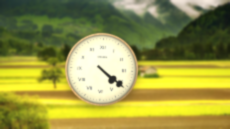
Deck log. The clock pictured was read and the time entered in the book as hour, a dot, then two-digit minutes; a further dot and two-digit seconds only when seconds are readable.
4.21
